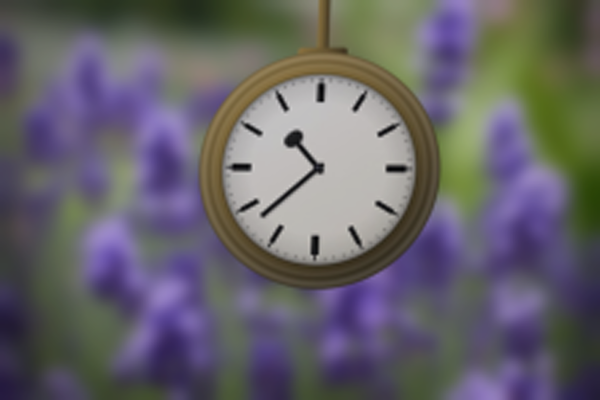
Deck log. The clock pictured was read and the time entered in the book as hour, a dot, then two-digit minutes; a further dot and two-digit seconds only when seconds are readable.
10.38
